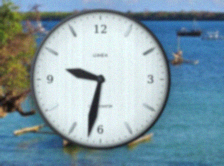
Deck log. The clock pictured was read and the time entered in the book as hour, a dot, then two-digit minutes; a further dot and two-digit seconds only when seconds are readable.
9.32
